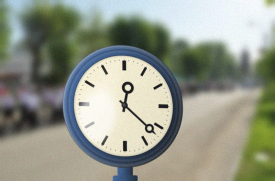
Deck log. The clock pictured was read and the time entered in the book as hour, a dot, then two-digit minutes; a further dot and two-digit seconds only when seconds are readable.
12.22
